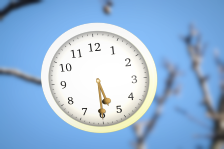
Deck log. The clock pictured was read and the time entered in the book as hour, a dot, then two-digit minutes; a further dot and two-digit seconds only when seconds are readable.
5.30
